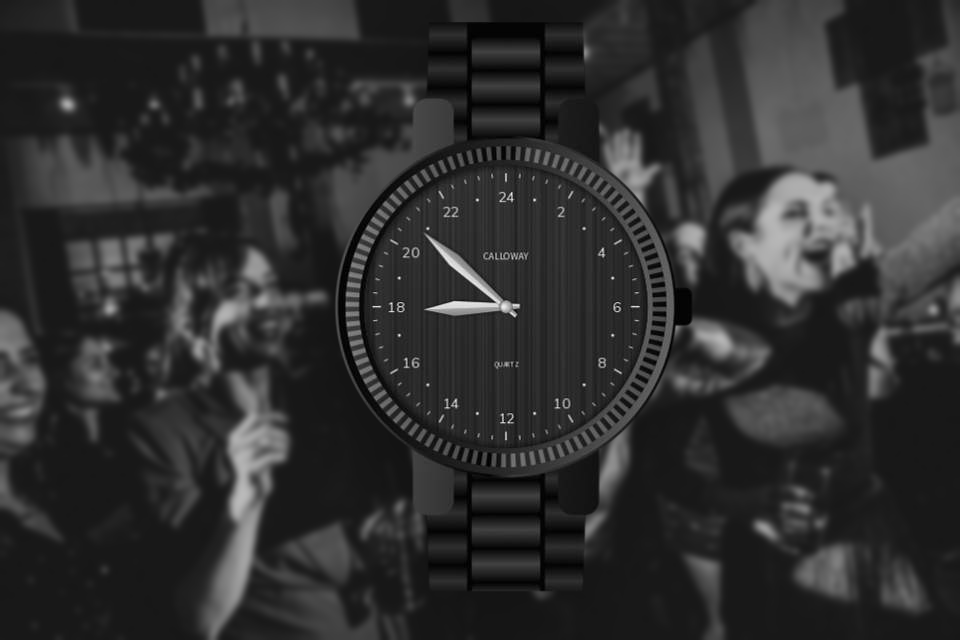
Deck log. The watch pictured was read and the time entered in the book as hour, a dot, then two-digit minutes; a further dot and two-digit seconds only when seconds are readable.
17.52
